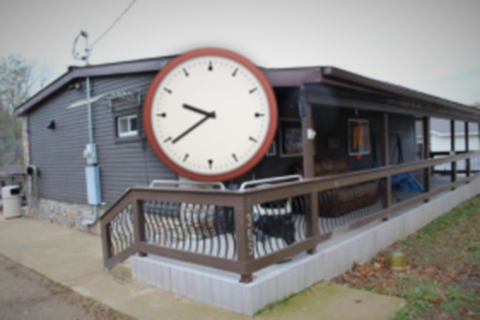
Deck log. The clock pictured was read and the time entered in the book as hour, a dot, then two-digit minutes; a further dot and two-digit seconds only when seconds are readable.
9.39
